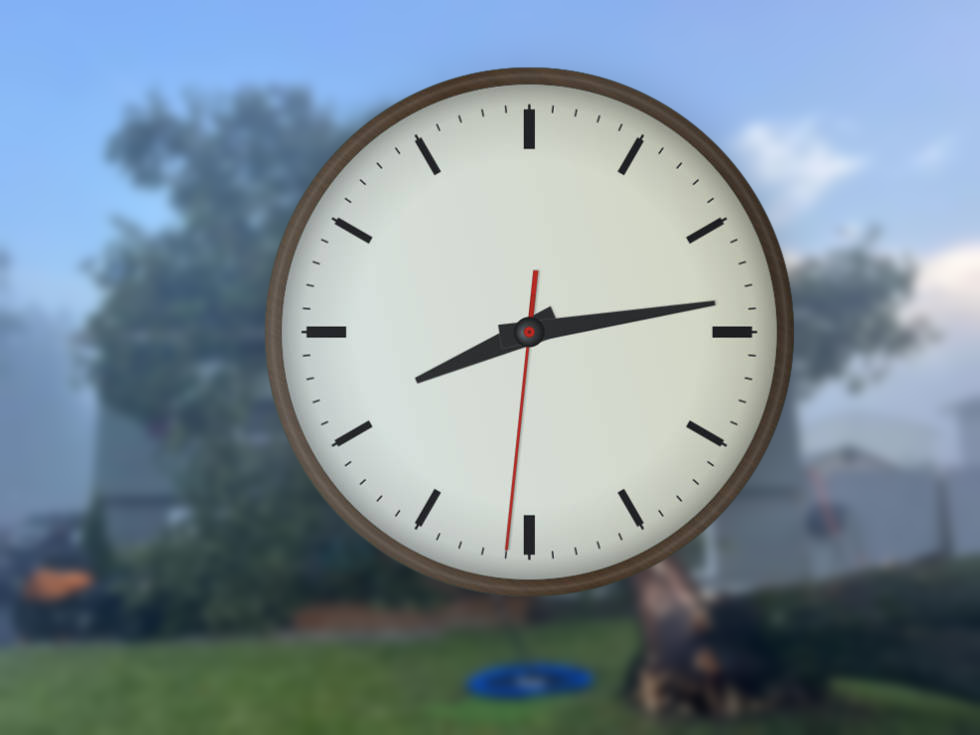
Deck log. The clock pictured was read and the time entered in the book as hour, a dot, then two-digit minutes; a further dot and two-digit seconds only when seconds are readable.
8.13.31
